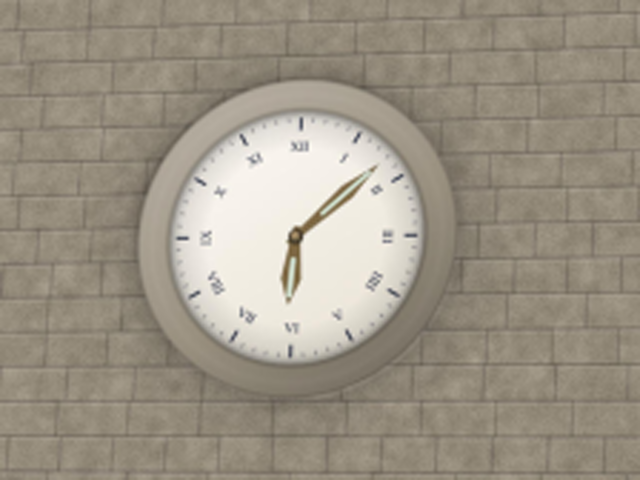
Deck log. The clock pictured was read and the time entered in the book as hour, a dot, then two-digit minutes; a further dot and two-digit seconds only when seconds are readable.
6.08
